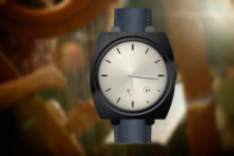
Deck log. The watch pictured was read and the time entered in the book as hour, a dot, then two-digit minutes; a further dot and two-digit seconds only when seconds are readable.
6.16
